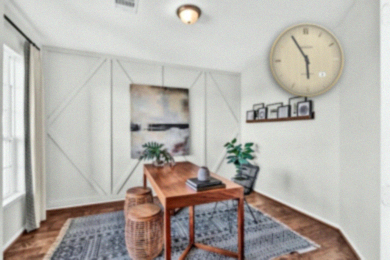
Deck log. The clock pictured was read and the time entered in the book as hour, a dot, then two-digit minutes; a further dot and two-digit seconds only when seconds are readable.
5.55
